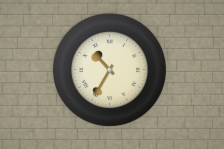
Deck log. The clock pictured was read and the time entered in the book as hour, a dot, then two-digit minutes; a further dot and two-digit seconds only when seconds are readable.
10.35
